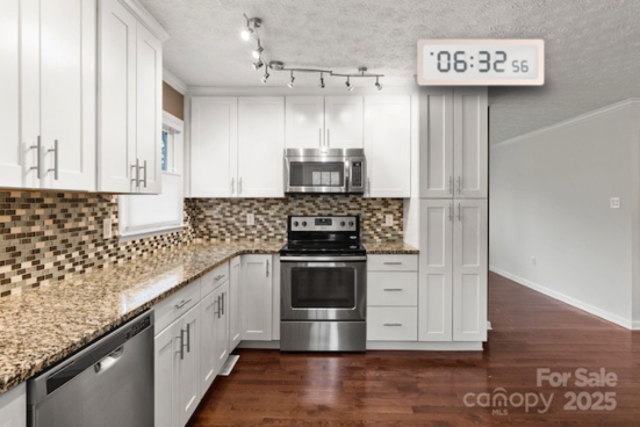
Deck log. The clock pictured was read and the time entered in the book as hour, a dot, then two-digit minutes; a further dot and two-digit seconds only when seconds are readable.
6.32.56
